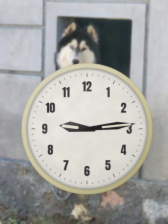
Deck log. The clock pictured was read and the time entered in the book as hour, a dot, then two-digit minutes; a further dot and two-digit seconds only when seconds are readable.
9.14
